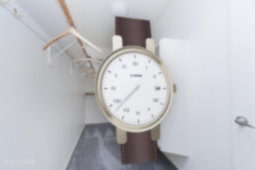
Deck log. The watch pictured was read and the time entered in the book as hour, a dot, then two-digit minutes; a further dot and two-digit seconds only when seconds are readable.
7.38
